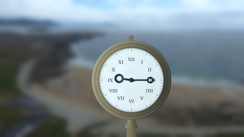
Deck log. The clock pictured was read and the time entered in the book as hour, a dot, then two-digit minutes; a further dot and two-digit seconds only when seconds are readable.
9.15
